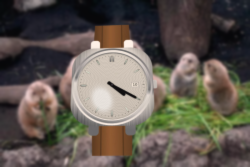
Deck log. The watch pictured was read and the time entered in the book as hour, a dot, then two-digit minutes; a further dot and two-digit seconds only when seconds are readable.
4.20
